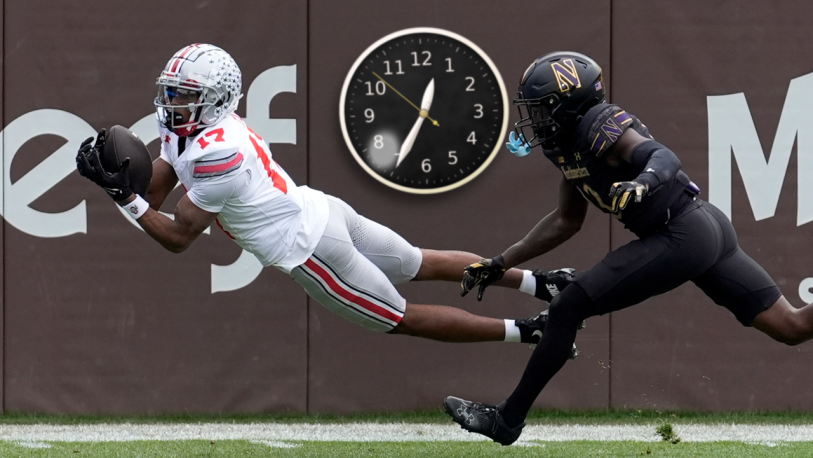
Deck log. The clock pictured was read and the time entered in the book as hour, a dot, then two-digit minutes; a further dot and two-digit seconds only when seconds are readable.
12.34.52
